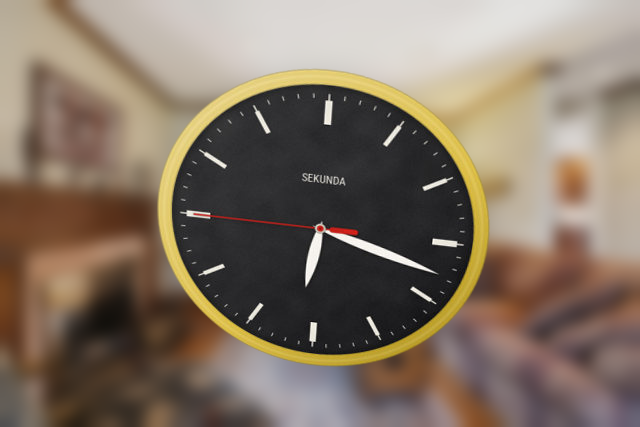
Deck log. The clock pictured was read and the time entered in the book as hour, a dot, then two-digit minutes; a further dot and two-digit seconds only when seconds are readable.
6.17.45
